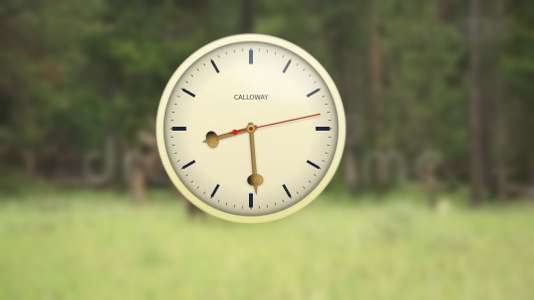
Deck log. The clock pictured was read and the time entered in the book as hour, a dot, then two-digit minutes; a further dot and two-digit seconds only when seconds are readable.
8.29.13
